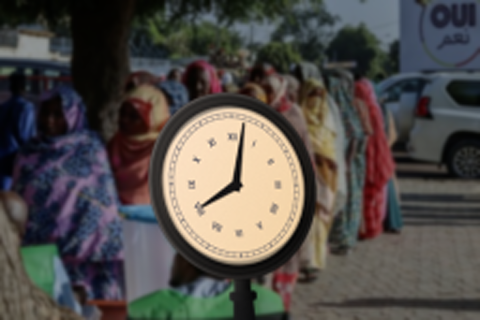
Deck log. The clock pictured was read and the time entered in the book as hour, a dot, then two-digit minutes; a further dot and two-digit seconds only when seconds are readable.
8.02
